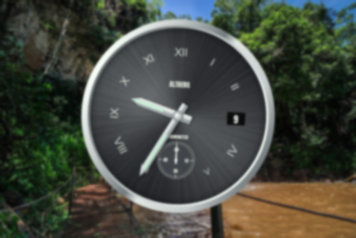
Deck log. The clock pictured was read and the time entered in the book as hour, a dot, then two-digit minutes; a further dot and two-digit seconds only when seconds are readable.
9.35
